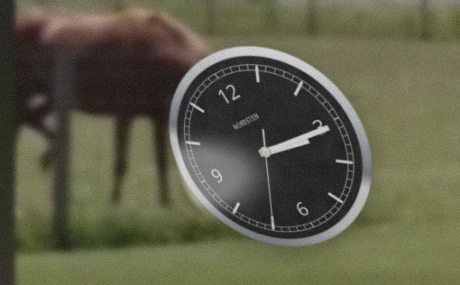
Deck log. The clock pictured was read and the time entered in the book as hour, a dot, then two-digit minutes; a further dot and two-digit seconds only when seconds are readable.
3.15.35
